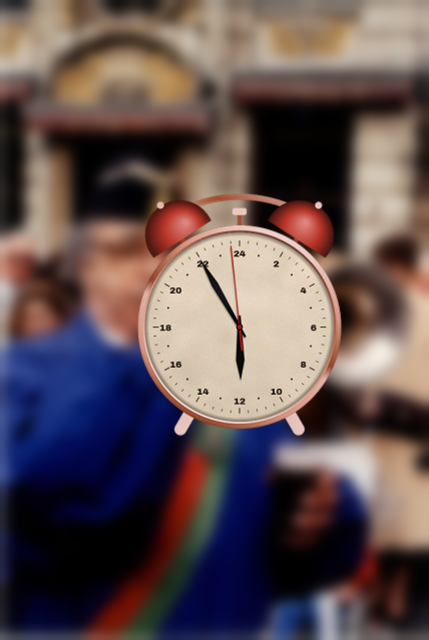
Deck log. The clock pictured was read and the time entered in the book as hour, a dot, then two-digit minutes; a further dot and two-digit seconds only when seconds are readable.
11.54.59
